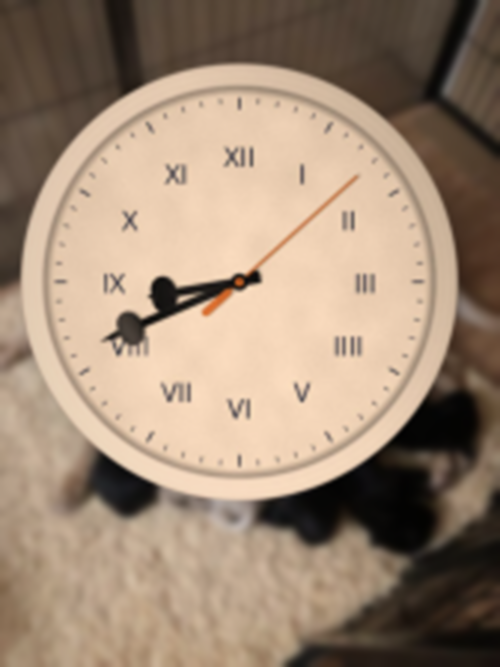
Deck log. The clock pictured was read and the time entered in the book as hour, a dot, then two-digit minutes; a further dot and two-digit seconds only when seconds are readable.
8.41.08
